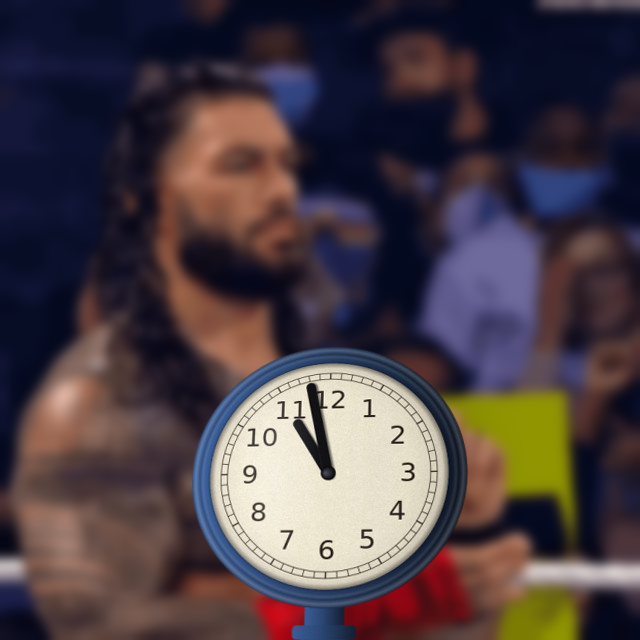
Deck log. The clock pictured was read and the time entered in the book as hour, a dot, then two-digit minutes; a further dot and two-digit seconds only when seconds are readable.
10.58
